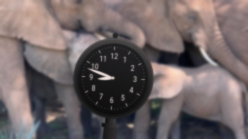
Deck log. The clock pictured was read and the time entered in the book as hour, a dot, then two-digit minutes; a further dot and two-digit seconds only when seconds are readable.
8.48
